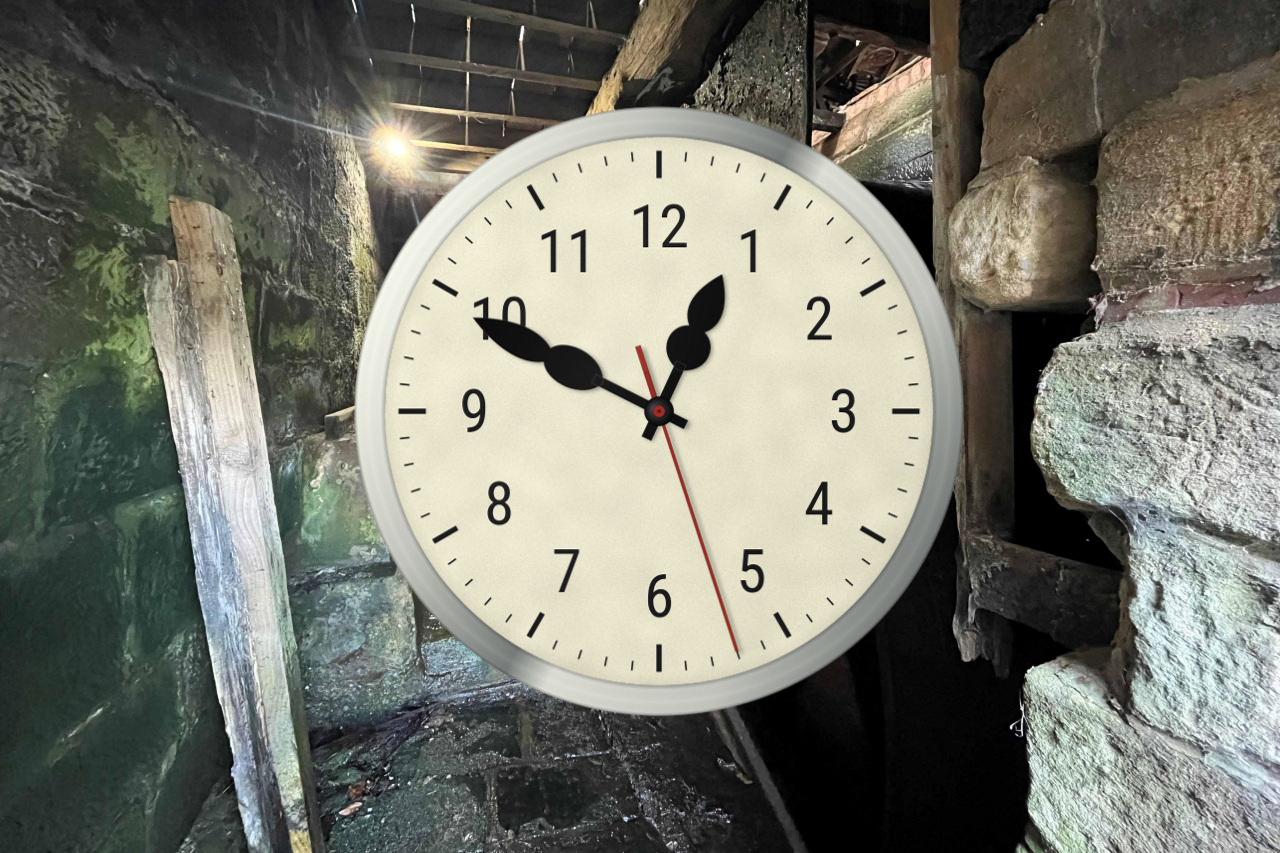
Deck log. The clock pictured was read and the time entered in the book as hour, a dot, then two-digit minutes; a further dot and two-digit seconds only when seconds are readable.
12.49.27
